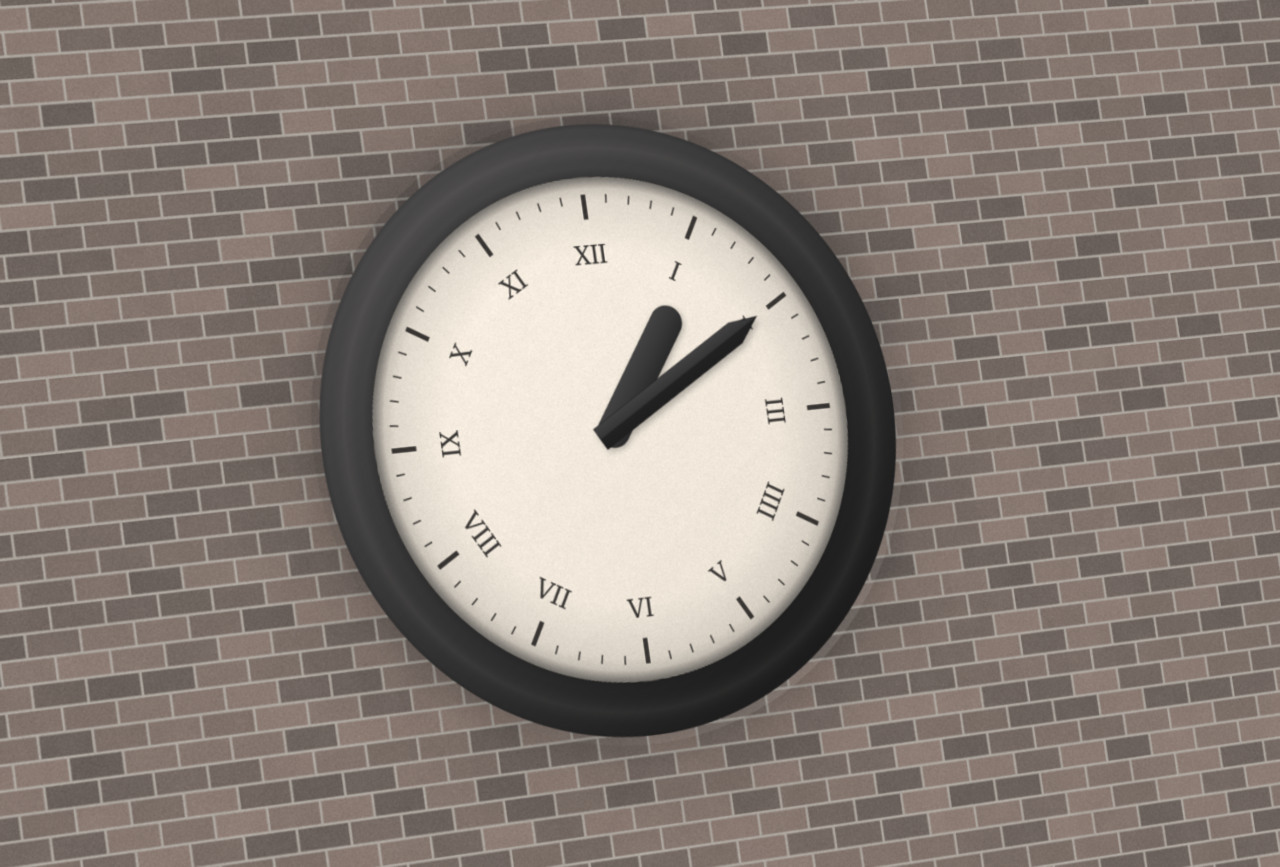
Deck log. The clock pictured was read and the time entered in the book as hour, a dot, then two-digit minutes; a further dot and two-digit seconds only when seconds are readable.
1.10
